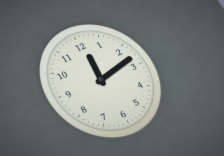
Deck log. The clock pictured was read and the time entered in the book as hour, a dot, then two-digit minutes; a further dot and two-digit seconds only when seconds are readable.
12.13
